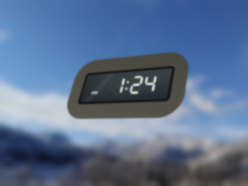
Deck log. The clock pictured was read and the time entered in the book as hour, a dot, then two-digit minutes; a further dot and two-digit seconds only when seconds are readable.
1.24
